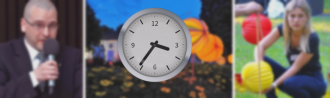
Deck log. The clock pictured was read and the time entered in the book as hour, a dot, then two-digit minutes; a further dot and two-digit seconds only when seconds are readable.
3.36
